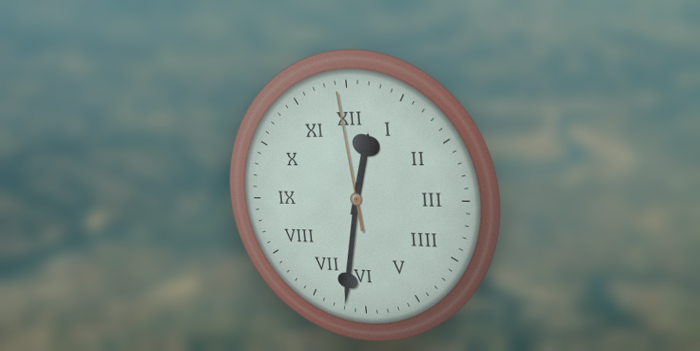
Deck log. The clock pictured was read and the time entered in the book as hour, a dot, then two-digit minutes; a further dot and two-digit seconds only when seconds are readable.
12.31.59
